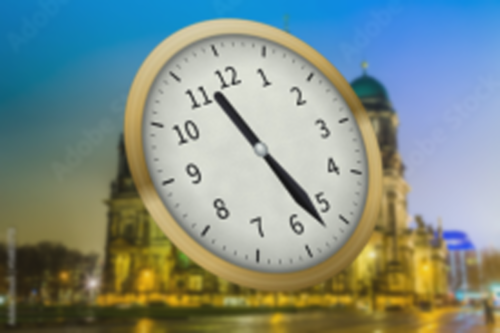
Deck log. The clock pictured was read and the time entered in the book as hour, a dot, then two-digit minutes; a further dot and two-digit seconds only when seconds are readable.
11.27
